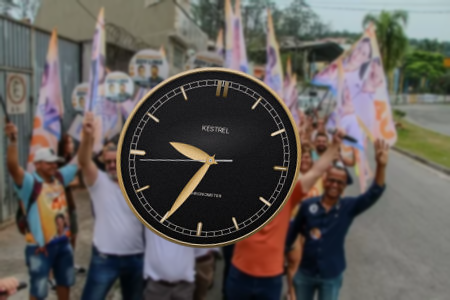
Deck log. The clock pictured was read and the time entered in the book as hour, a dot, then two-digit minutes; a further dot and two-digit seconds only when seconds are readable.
9.34.44
